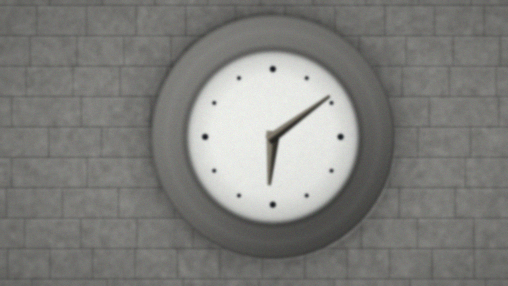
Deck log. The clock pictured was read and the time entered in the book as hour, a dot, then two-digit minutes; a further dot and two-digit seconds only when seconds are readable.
6.09
